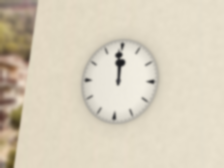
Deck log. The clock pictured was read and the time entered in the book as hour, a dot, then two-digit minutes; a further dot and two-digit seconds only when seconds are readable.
11.59
